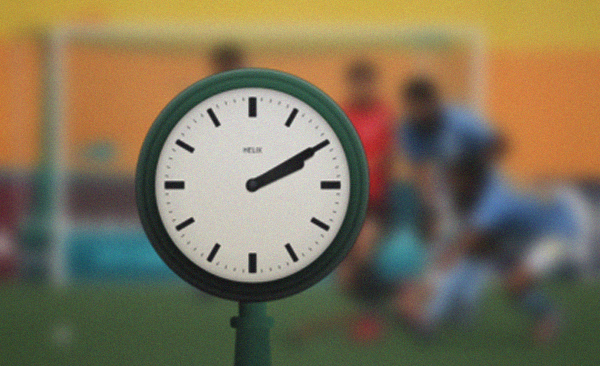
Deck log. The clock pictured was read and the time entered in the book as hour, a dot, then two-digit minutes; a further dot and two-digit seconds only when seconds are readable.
2.10
